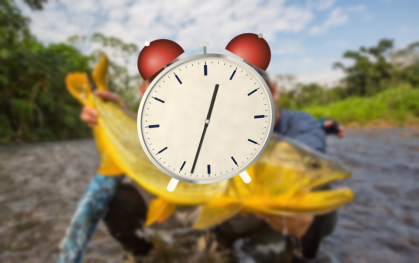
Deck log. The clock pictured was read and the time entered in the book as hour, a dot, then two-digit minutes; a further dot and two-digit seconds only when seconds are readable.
12.33
